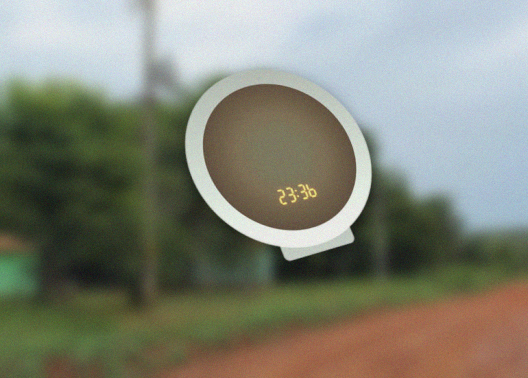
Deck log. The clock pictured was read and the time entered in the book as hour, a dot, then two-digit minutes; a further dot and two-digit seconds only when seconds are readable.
23.36
